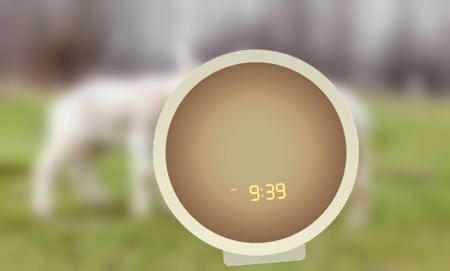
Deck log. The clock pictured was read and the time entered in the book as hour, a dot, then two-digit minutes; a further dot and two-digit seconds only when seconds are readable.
9.39
